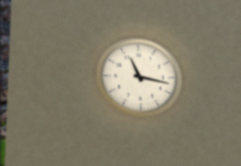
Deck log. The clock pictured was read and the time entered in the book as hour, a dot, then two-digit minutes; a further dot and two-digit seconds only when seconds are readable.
11.17
